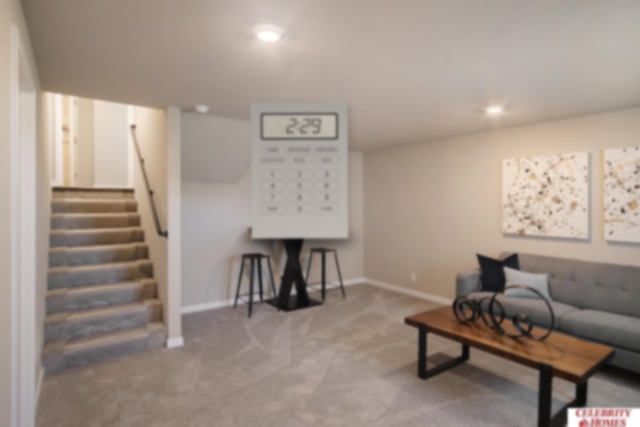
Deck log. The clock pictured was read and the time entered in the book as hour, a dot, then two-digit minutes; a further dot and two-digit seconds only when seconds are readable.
2.29
